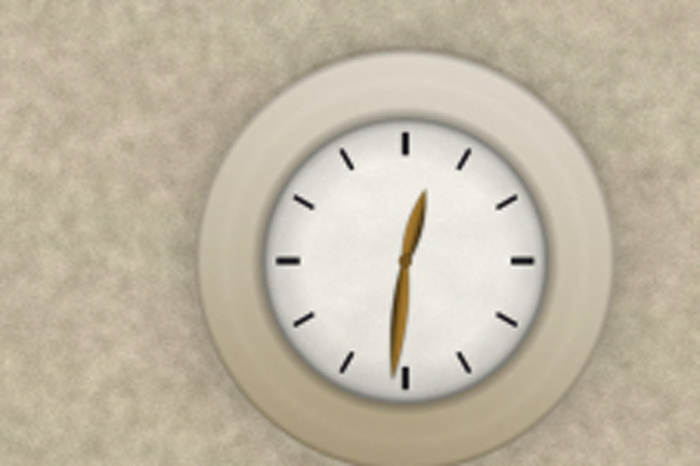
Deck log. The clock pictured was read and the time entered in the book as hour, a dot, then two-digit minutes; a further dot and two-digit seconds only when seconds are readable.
12.31
